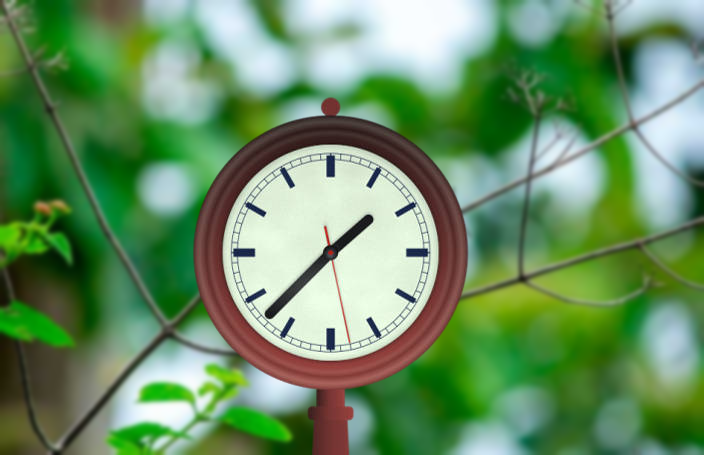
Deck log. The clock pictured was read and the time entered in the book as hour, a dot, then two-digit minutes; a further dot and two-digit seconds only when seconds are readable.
1.37.28
